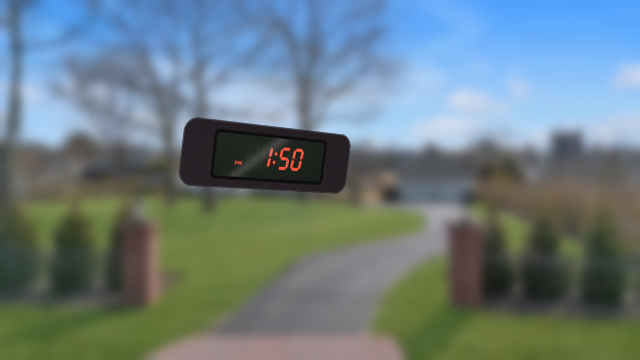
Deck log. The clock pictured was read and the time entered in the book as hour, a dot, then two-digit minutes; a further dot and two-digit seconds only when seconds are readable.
1.50
